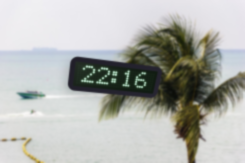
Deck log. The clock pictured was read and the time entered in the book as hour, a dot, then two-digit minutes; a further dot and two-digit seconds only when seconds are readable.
22.16
